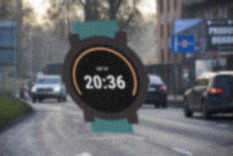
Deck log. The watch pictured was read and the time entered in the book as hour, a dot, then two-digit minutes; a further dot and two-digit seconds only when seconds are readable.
20.36
